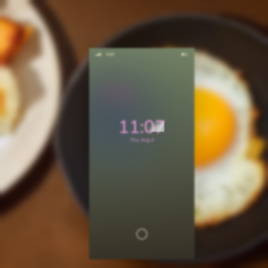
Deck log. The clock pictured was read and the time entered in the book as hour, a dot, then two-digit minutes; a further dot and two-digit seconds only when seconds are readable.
11.07
